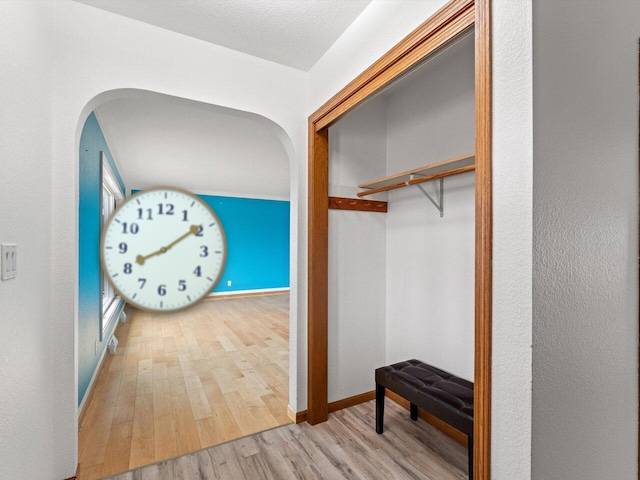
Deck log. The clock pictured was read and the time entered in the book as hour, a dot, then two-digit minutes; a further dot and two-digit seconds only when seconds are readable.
8.09
